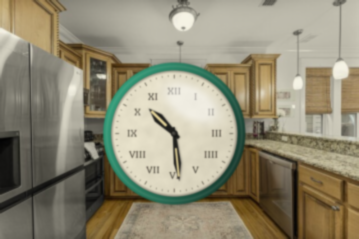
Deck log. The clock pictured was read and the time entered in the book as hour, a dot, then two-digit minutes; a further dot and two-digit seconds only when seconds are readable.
10.29
